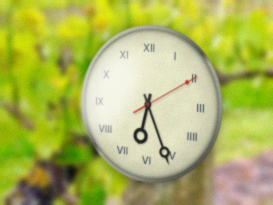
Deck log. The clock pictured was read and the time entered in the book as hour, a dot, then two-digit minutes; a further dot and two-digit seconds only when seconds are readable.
6.26.10
